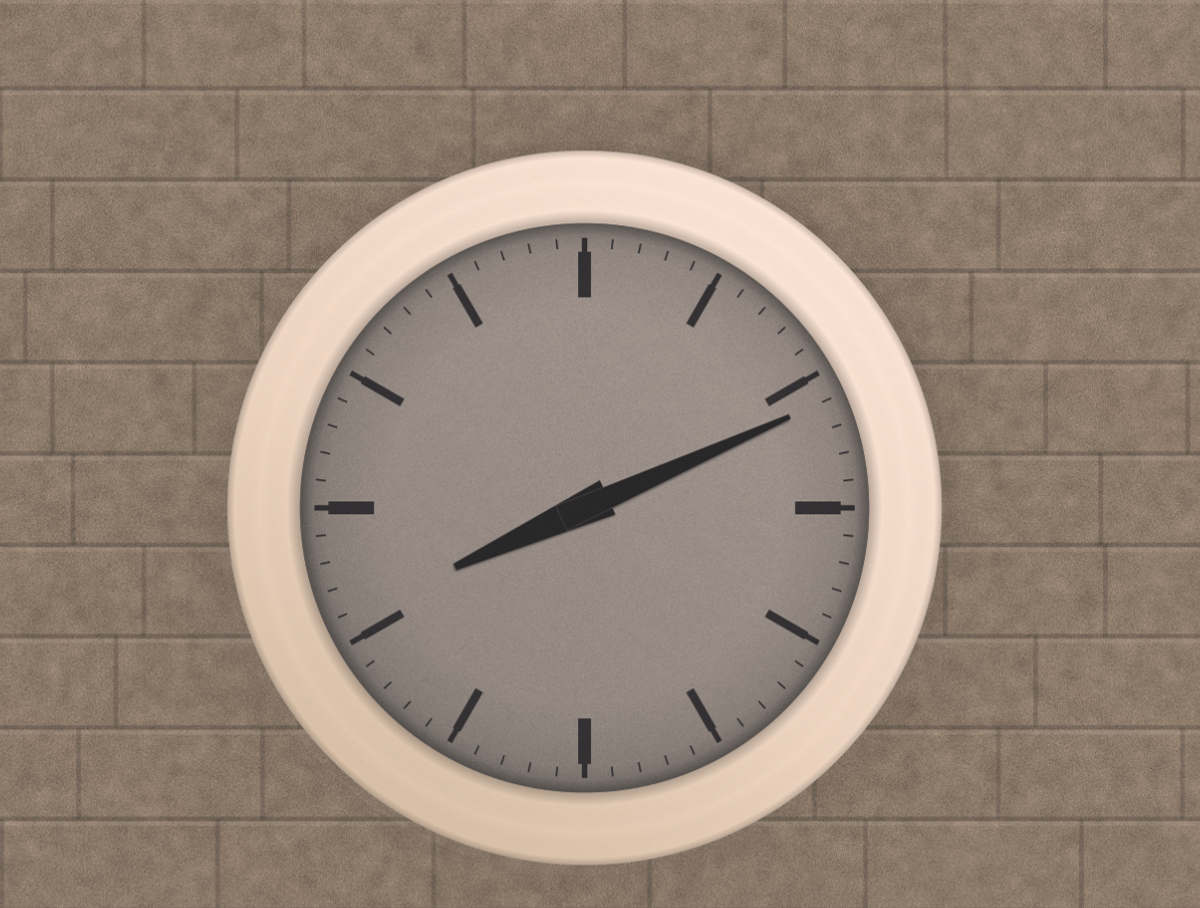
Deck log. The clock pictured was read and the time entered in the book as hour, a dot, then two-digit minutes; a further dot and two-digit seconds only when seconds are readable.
8.11
